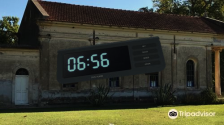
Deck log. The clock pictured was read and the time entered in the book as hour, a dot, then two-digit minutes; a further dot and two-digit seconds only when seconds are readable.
6.56
